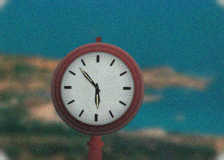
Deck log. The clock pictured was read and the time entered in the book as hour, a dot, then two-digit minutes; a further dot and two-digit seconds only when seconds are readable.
5.53
